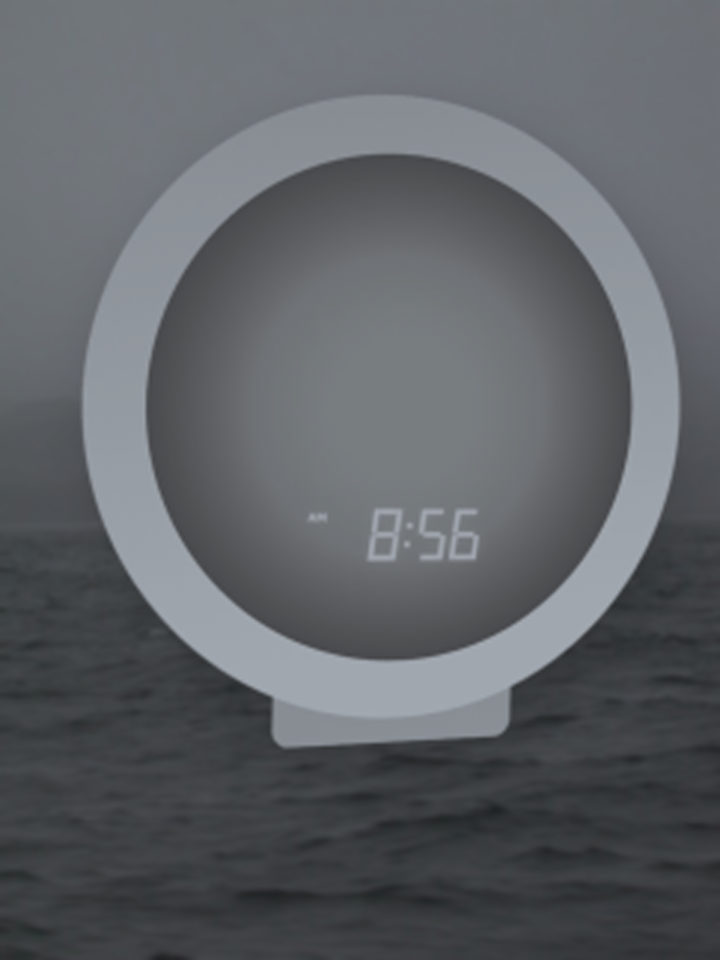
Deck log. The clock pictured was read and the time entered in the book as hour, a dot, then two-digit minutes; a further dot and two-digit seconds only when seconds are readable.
8.56
